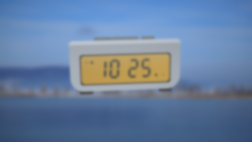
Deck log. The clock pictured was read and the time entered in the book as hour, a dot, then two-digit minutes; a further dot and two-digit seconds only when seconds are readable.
10.25
